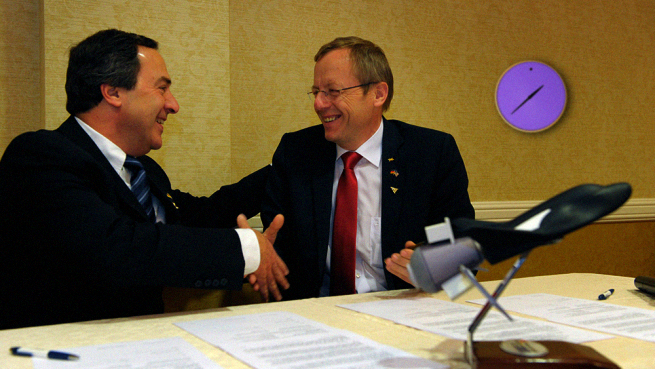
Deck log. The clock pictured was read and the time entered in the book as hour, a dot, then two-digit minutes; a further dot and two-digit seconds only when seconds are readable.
1.38
